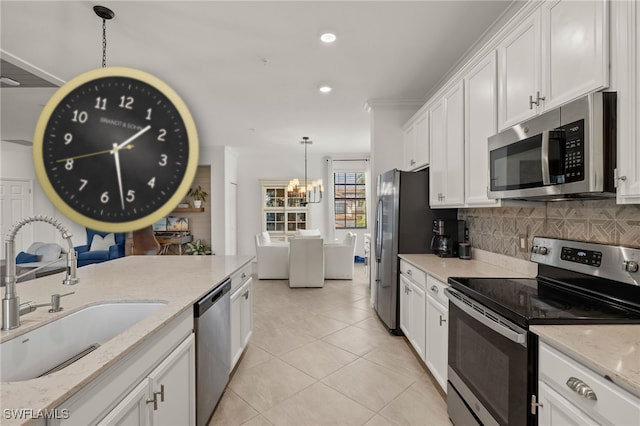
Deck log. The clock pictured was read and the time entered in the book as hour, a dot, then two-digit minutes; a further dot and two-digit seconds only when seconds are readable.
1.26.41
